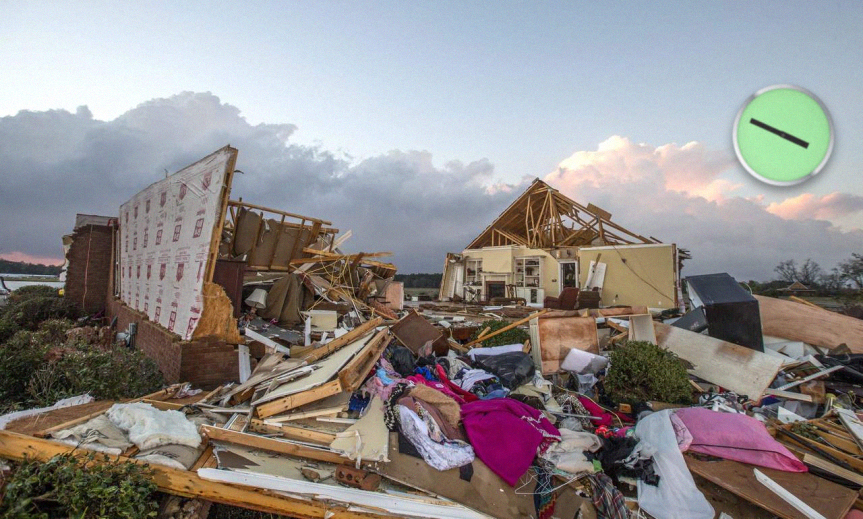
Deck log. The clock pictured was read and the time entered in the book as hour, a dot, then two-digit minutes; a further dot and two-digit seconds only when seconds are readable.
3.49
